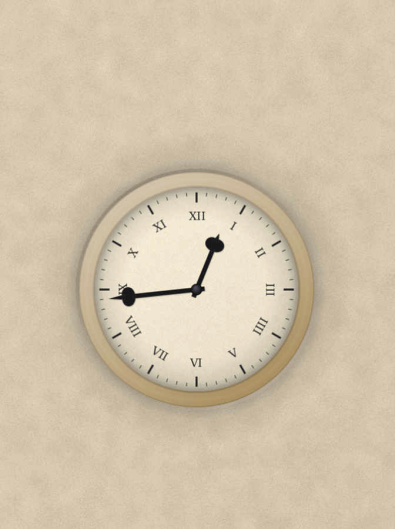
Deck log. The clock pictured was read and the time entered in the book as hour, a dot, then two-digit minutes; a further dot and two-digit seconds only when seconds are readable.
12.44
